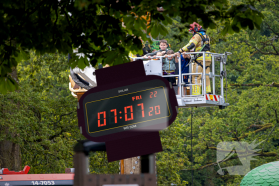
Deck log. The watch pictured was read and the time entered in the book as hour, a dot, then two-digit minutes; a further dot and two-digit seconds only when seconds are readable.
7.07.20
